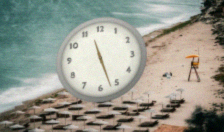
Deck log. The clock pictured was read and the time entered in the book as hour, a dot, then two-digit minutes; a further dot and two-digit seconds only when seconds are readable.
11.27
